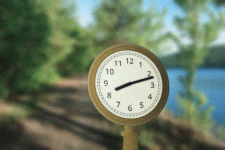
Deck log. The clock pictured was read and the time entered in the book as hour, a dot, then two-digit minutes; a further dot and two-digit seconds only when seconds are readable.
8.12
